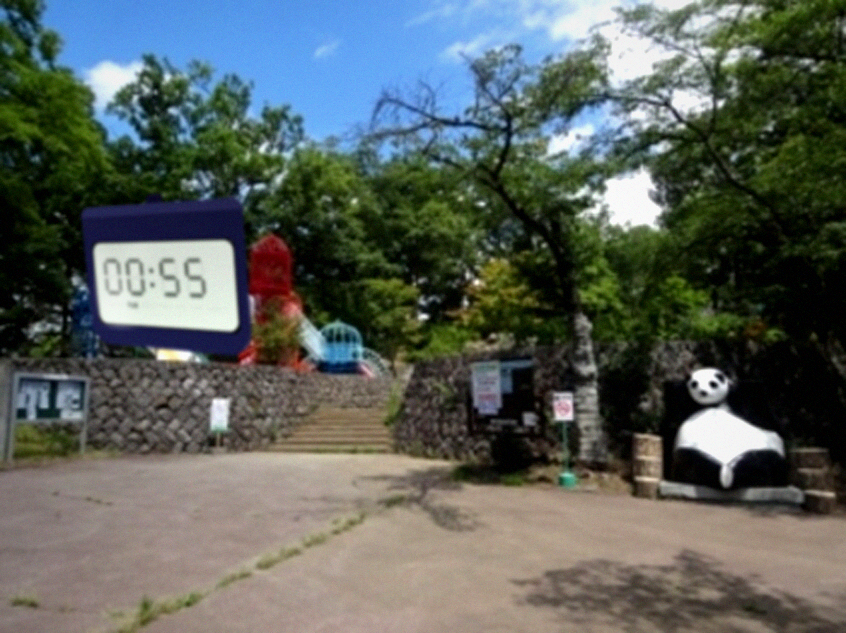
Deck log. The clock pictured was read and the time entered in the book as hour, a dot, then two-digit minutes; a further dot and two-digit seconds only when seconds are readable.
0.55
